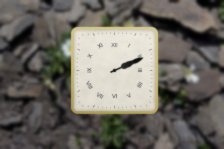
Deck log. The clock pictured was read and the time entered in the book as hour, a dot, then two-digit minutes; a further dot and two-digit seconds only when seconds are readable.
2.11
